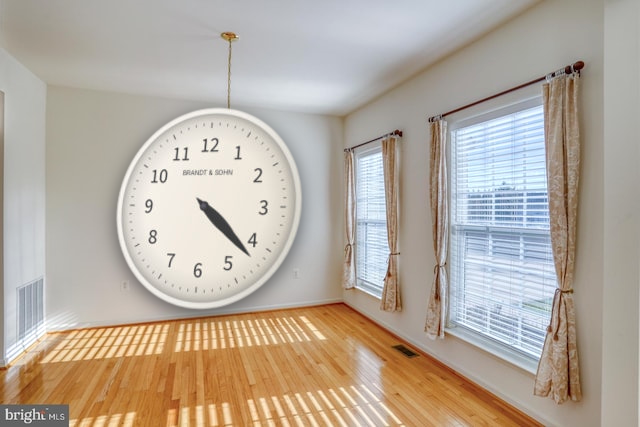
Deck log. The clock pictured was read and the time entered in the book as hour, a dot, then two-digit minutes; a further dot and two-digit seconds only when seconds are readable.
4.22
